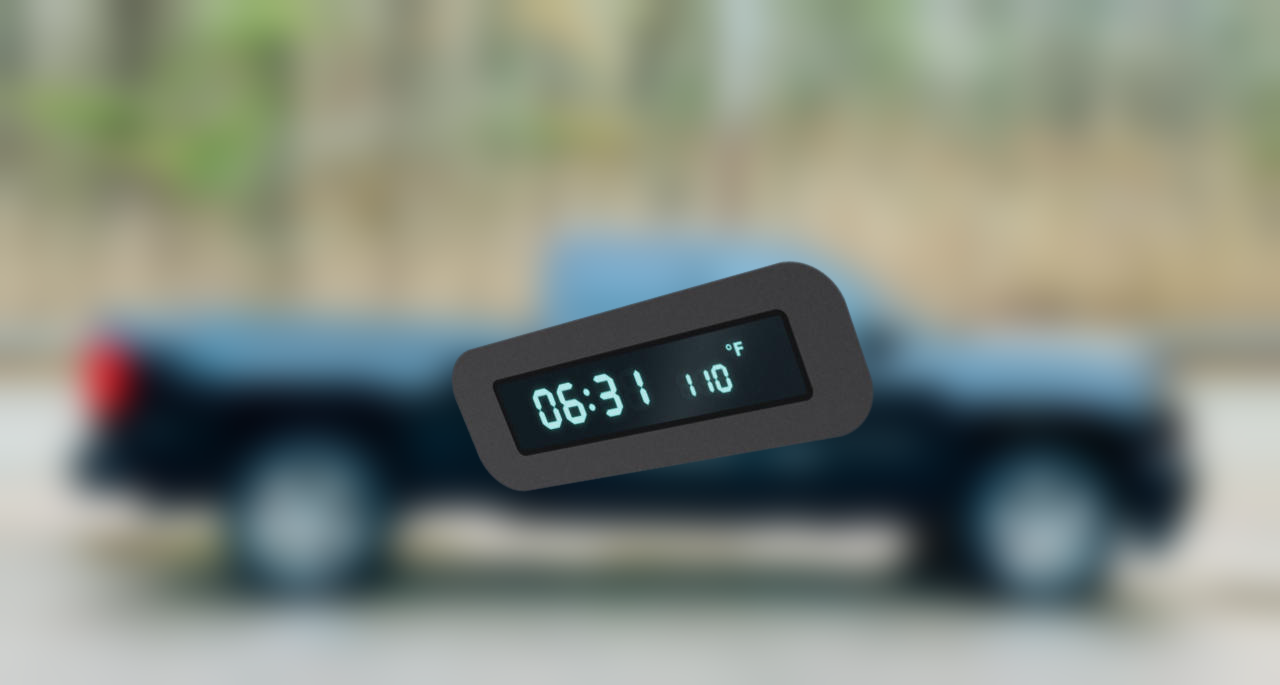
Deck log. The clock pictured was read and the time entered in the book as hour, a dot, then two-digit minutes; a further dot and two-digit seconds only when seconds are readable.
6.31
